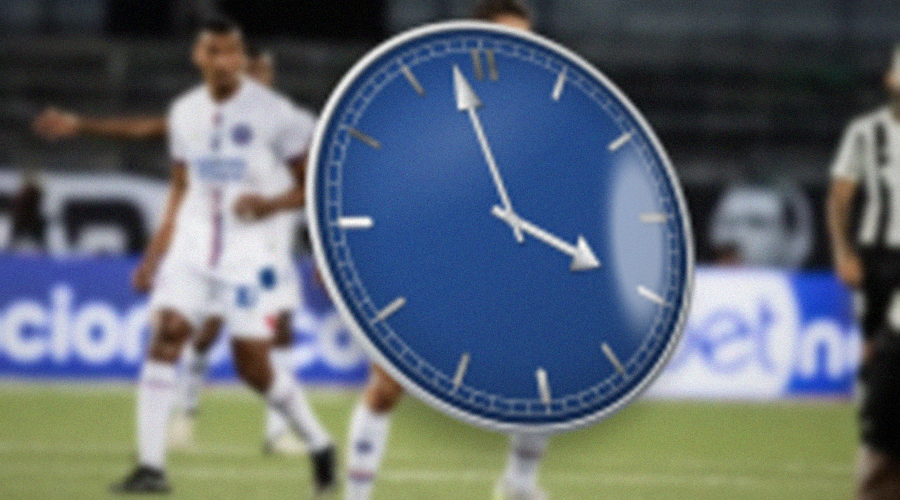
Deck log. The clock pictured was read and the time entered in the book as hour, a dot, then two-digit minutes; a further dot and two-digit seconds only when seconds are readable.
3.58
